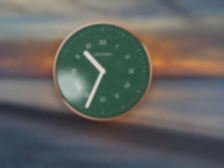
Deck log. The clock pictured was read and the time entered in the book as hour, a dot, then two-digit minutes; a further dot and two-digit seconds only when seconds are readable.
10.34
